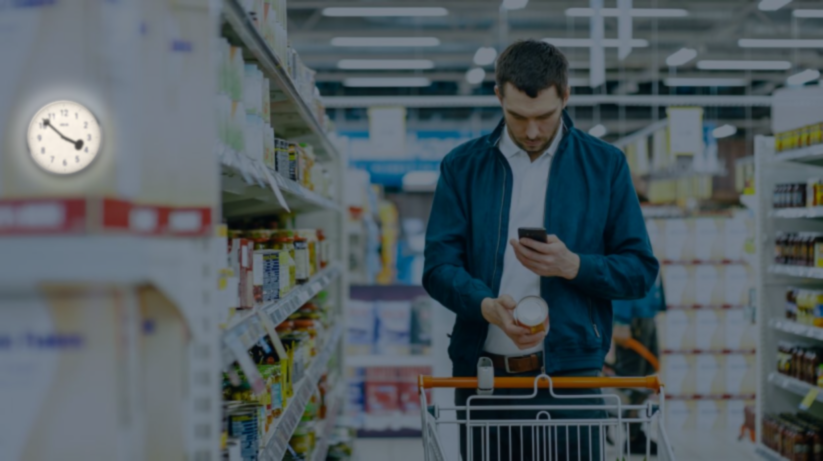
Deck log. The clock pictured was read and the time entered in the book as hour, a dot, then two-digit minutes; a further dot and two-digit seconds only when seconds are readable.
3.52
